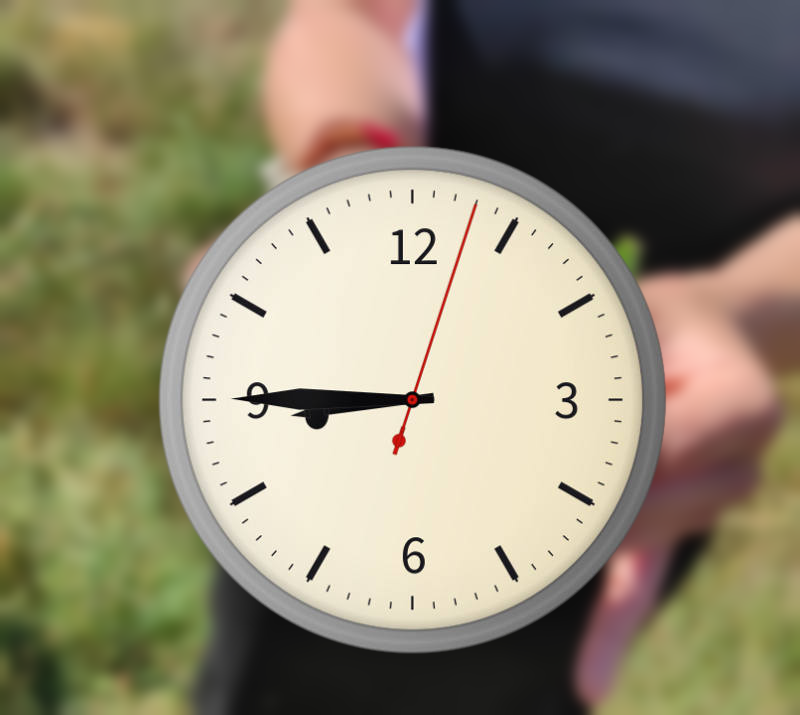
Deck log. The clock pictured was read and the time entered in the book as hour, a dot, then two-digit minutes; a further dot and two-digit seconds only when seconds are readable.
8.45.03
